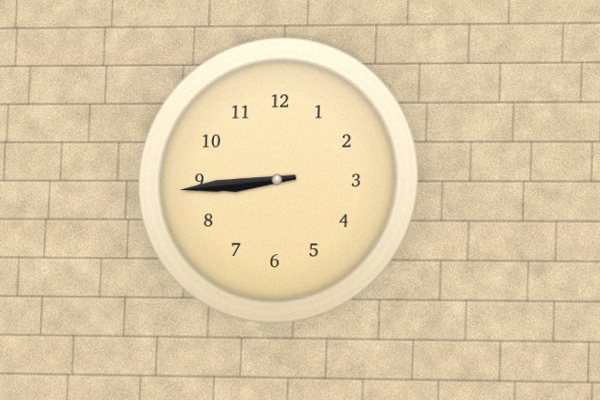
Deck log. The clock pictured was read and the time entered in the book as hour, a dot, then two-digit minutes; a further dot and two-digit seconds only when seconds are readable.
8.44
